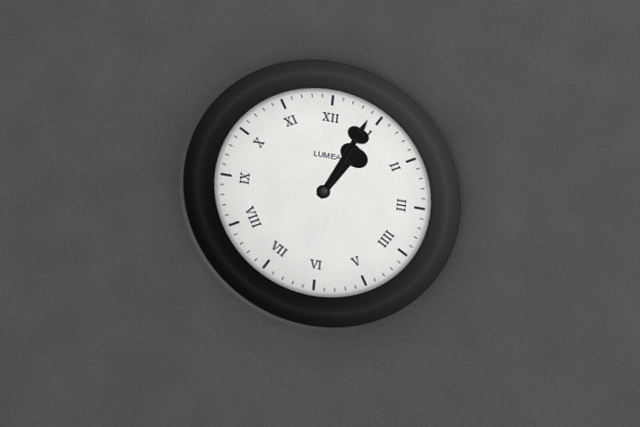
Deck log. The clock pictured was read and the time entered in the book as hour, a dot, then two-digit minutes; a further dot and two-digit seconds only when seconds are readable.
1.04
